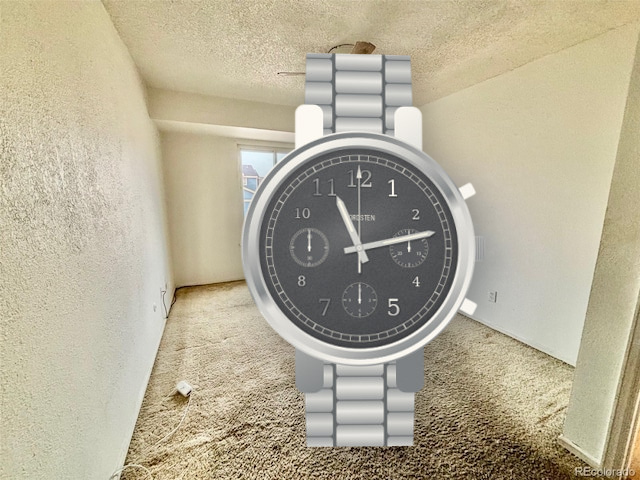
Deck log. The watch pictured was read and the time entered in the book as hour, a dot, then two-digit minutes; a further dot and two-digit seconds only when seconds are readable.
11.13
